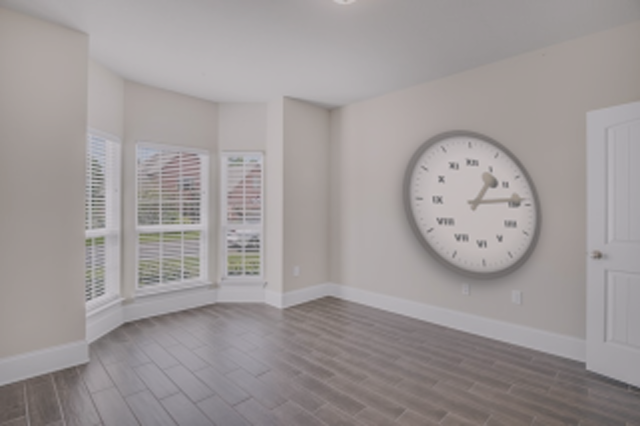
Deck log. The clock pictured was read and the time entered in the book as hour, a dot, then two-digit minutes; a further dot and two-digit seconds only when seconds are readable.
1.14
